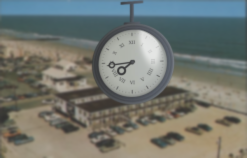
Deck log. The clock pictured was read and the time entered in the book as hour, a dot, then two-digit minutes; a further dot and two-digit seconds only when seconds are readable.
7.44
